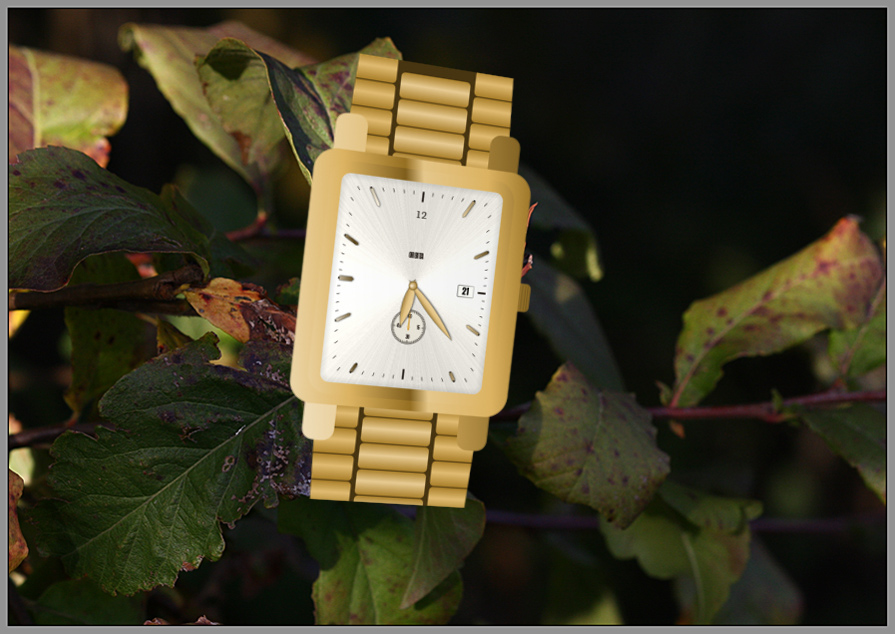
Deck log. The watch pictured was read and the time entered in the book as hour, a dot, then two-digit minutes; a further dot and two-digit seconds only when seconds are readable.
6.23
